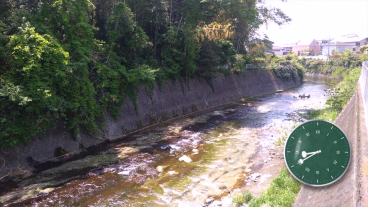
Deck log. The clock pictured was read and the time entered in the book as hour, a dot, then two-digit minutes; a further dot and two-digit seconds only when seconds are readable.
8.40
